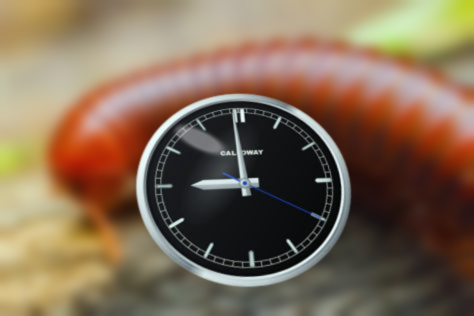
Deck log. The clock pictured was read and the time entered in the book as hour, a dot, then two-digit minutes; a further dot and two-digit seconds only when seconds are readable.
8.59.20
